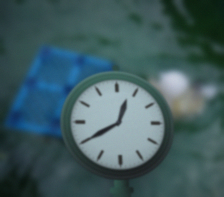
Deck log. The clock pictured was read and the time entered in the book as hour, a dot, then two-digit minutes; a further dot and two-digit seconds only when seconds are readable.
12.40
